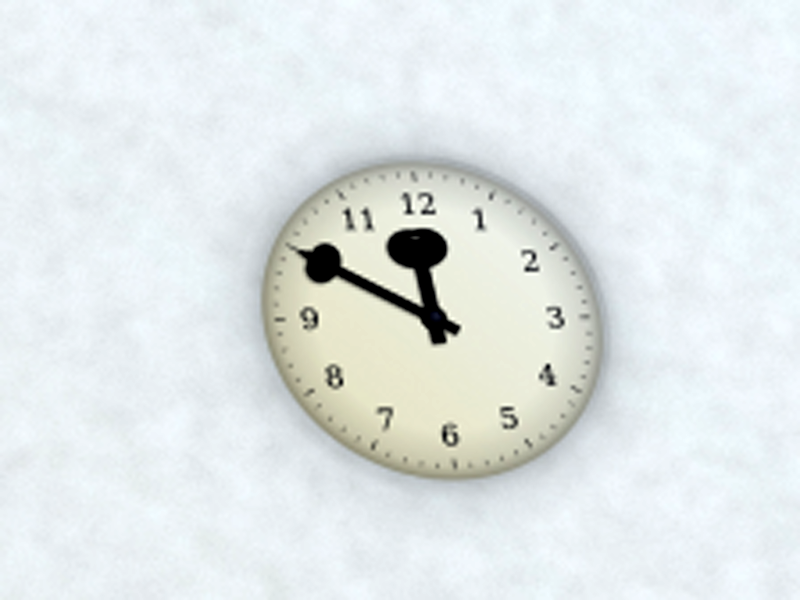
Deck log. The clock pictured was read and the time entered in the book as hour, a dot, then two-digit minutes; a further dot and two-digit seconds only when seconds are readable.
11.50
